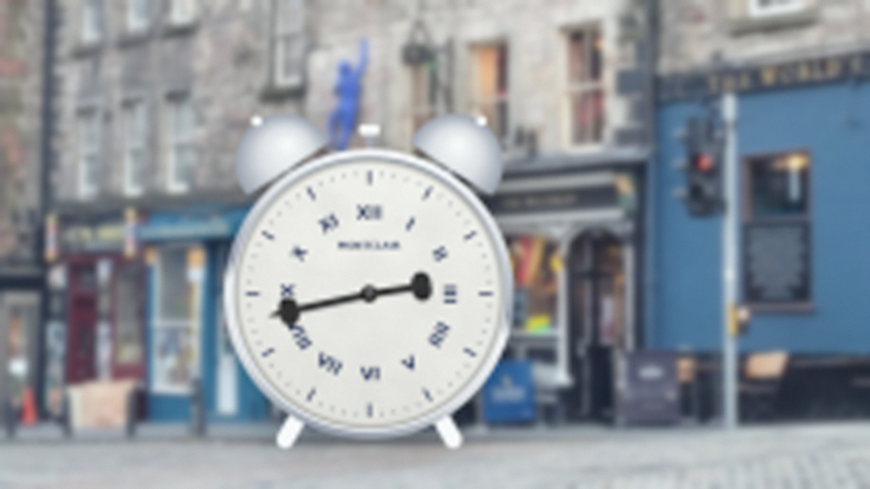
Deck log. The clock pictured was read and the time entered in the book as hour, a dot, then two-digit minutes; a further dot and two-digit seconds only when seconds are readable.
2.43
